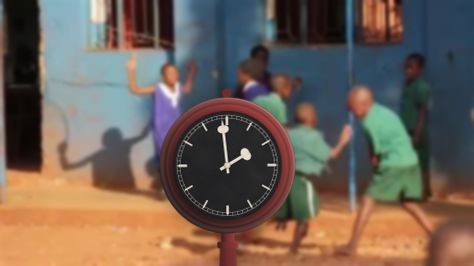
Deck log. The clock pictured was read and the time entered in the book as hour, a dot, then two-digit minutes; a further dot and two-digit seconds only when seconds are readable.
1.59
